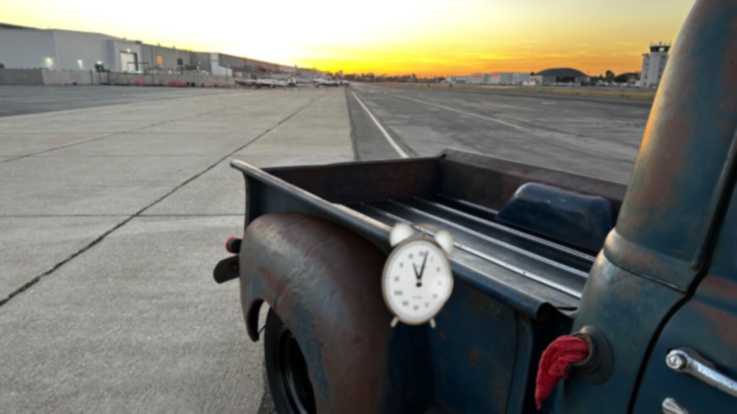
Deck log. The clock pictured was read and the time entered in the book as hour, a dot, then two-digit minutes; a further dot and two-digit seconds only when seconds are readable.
11.02
